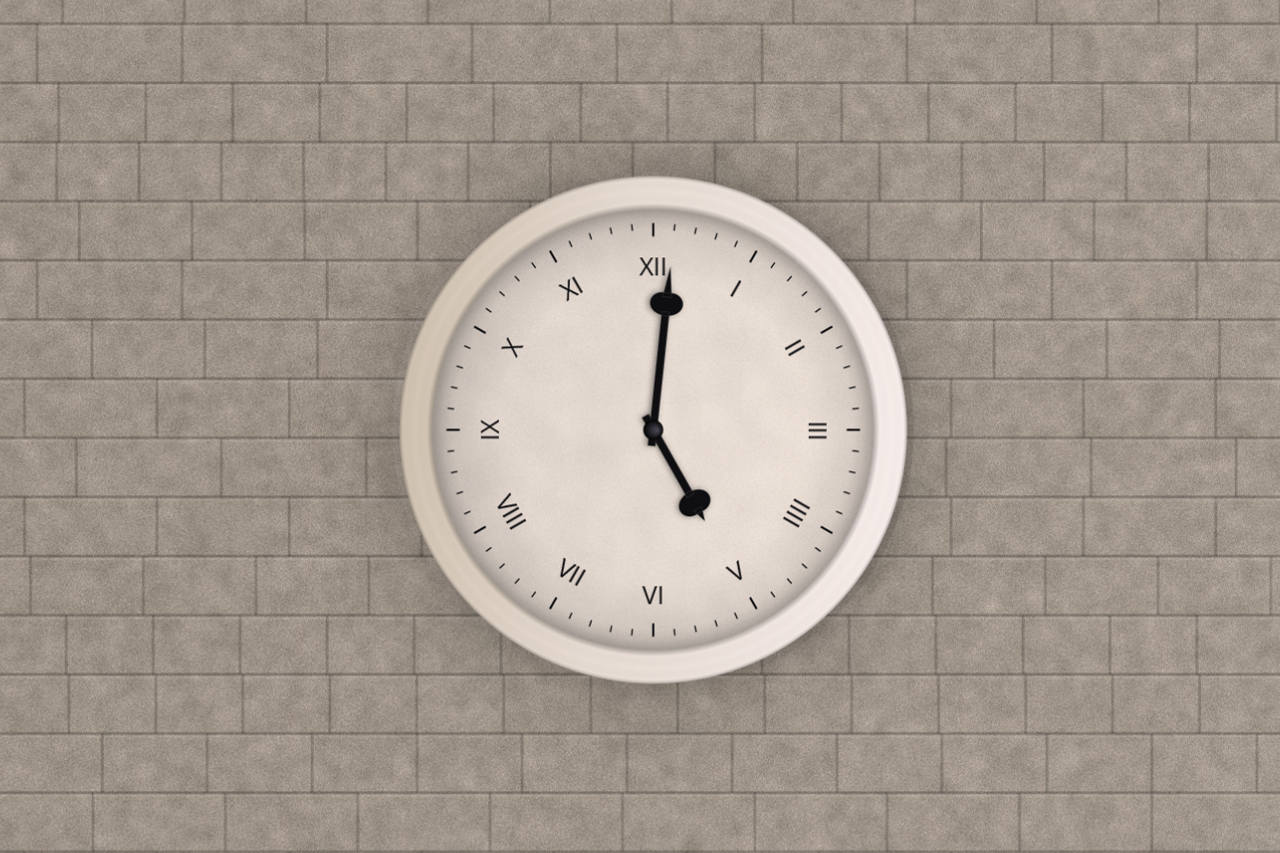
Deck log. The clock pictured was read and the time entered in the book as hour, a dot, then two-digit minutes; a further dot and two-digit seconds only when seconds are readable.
5.01
